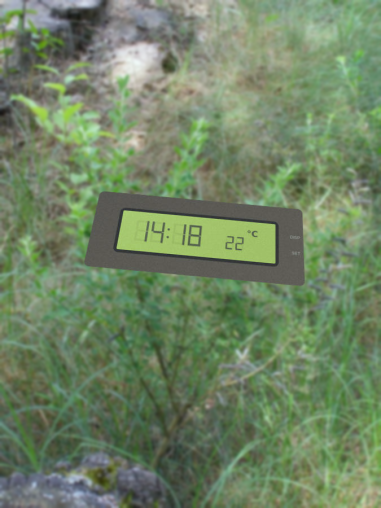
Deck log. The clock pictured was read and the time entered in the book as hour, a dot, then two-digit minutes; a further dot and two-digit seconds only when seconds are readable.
14.18
